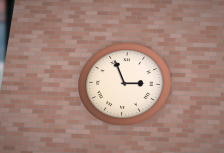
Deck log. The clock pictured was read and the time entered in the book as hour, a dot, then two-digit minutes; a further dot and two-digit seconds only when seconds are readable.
2.56
